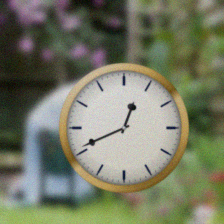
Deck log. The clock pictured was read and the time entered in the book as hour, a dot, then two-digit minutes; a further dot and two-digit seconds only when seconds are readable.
12.41
